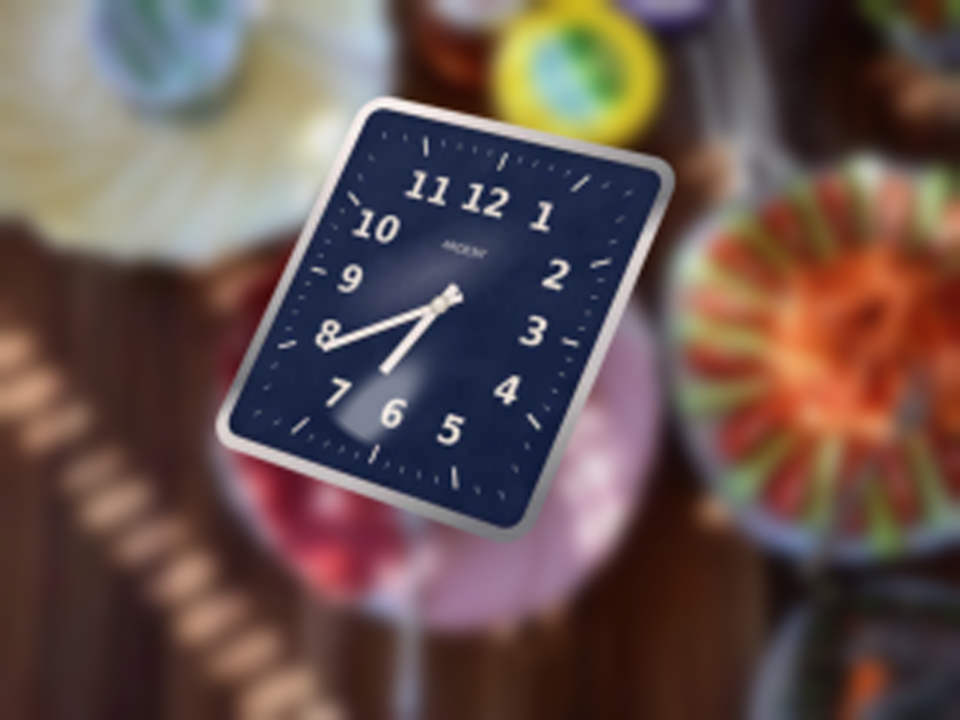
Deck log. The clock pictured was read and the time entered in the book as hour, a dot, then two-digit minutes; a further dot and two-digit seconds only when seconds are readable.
6.39
